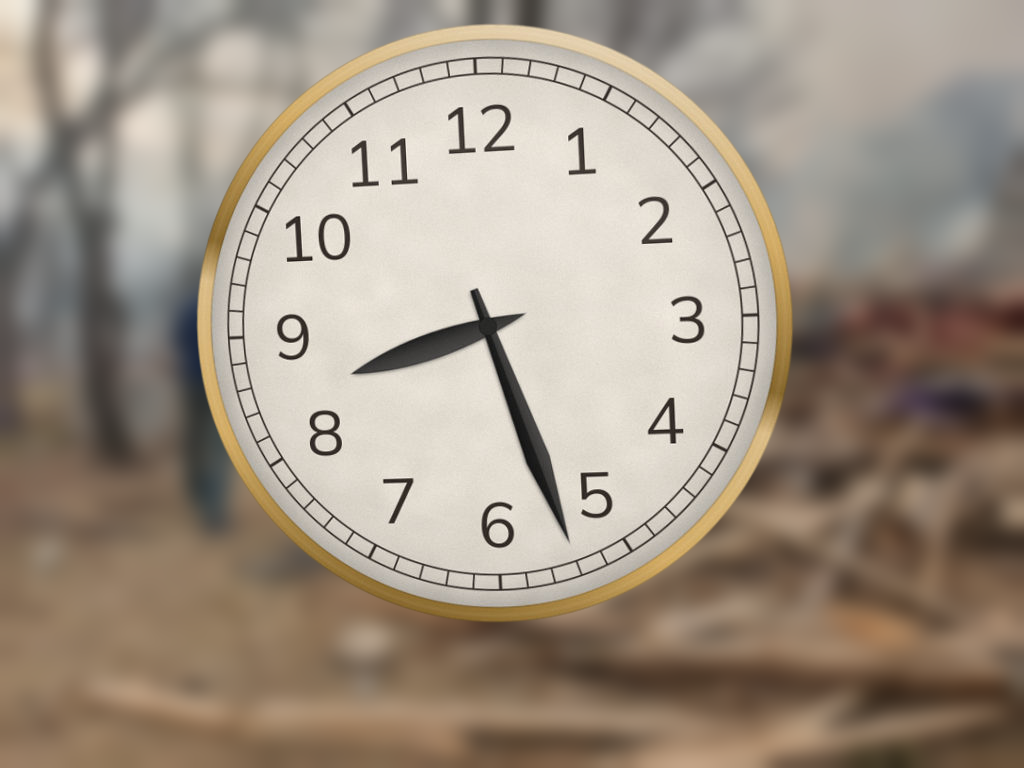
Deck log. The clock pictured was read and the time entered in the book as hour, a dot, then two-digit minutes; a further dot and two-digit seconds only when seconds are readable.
8.27
